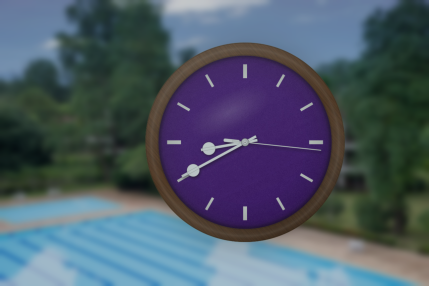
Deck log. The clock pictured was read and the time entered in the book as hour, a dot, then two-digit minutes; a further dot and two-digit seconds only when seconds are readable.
8.40.16
